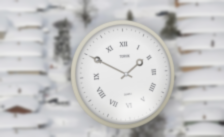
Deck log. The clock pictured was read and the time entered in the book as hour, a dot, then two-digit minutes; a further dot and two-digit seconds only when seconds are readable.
1.50
